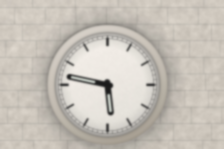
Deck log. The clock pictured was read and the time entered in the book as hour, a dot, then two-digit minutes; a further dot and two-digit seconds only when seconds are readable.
5.47
